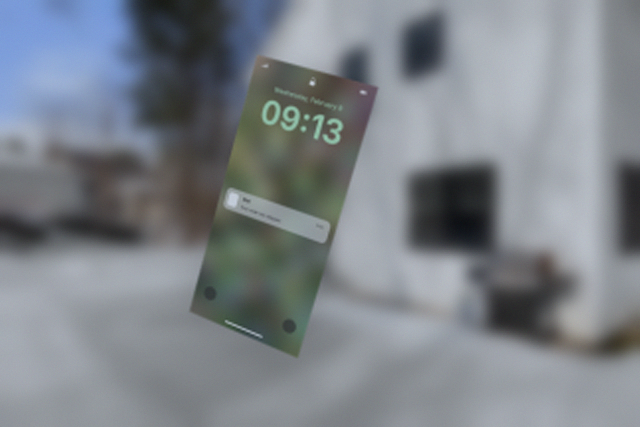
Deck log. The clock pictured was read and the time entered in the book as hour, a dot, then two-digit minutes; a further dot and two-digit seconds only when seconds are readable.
9.13
